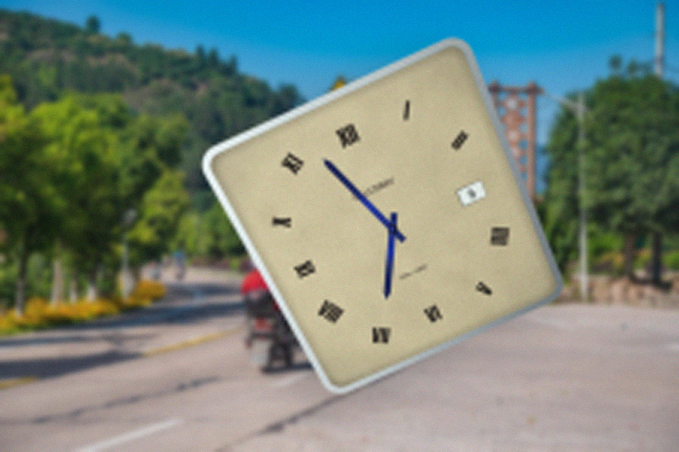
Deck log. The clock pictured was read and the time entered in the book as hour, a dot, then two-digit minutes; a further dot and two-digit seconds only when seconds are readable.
6.57
